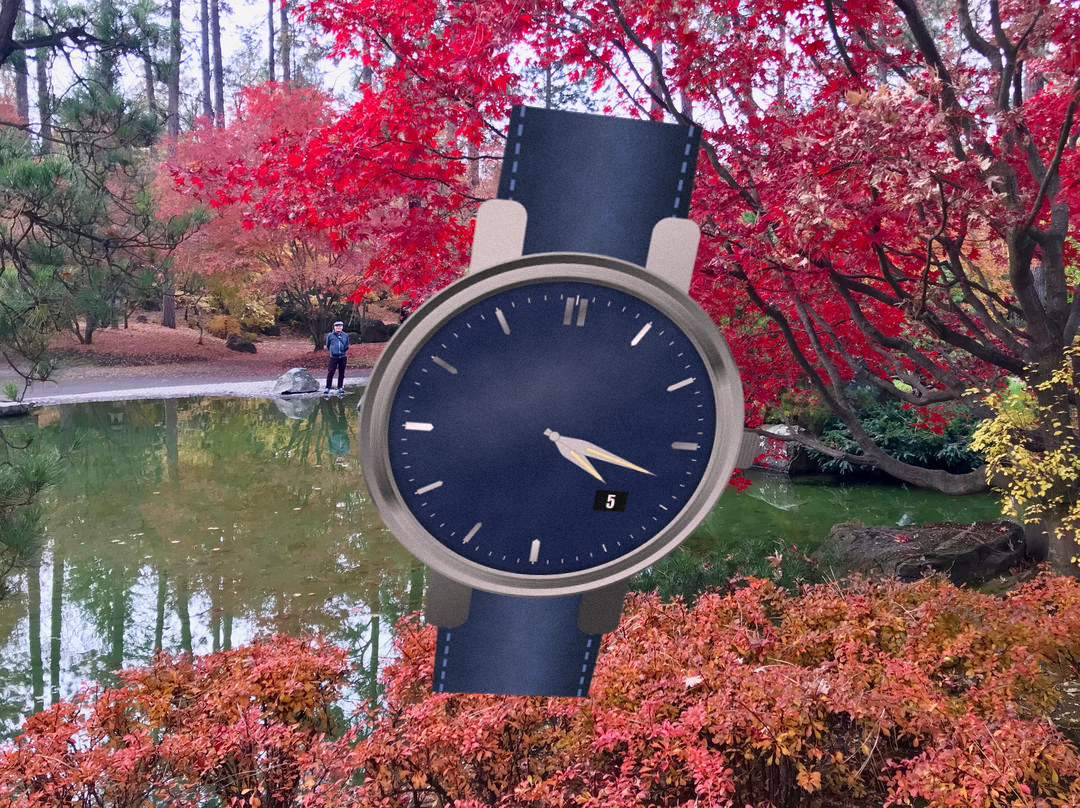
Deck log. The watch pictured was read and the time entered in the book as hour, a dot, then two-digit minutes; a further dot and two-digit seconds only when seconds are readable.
4.18
